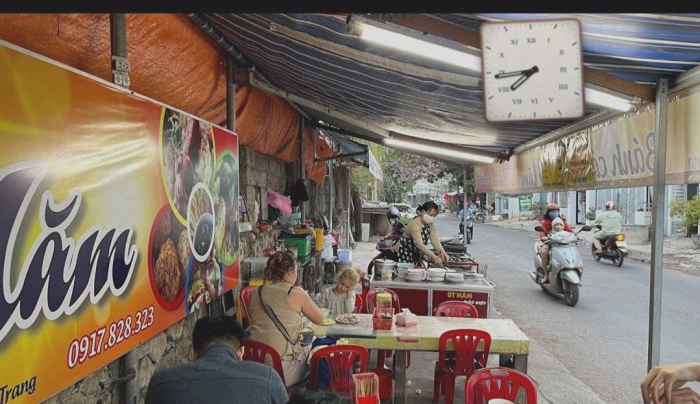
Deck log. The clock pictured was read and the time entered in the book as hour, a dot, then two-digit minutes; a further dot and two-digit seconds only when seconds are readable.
7.44
